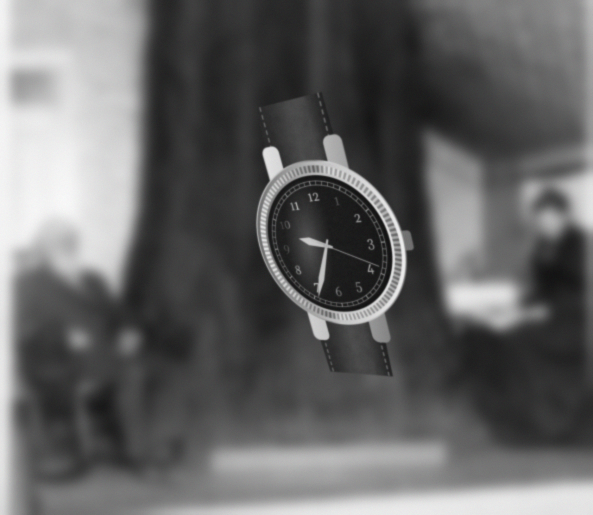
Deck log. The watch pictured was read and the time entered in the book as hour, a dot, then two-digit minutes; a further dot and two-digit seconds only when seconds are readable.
9.34.19
